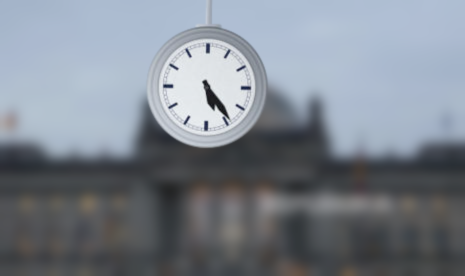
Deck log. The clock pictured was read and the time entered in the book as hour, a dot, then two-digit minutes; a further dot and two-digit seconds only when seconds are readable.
5.24
